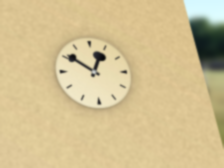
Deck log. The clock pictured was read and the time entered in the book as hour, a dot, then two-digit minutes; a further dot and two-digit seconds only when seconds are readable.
12.51
